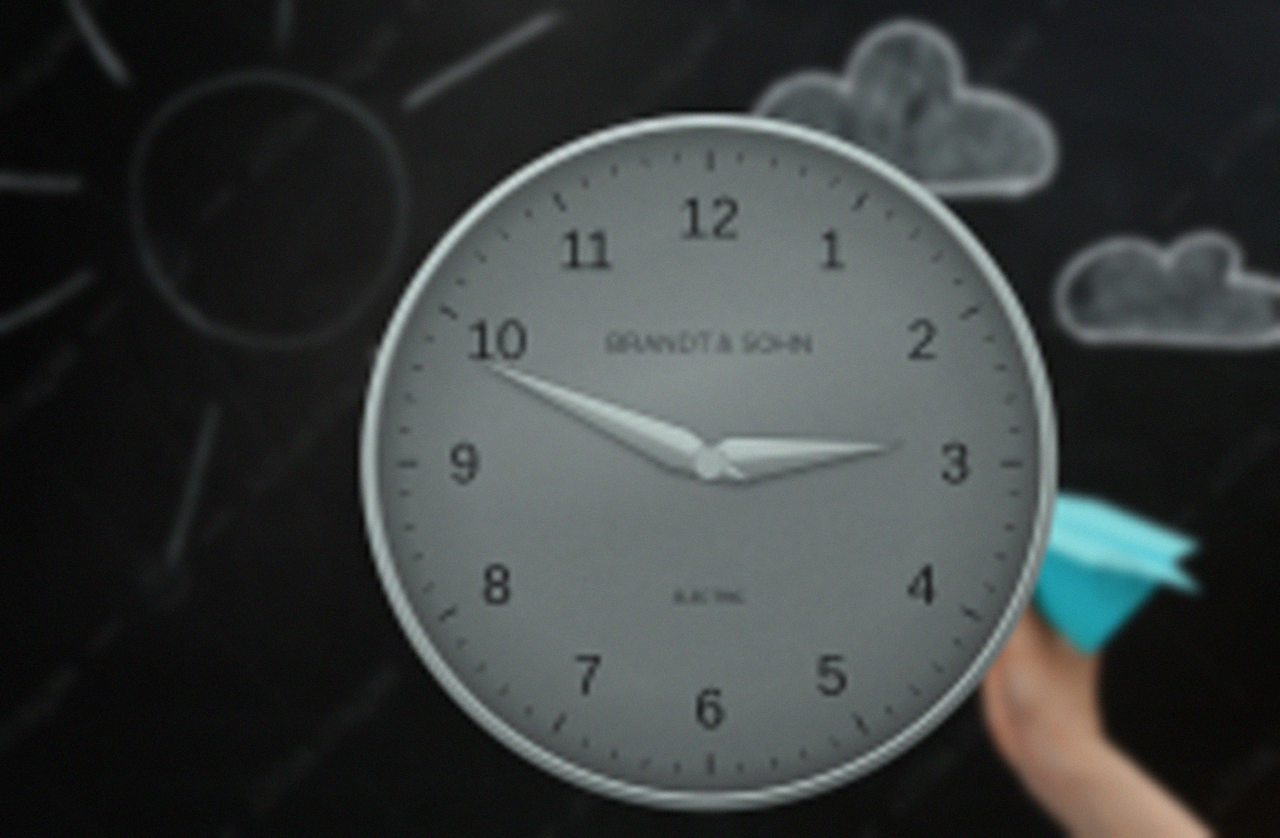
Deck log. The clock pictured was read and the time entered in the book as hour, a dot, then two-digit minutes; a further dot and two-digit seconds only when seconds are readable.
2.49
